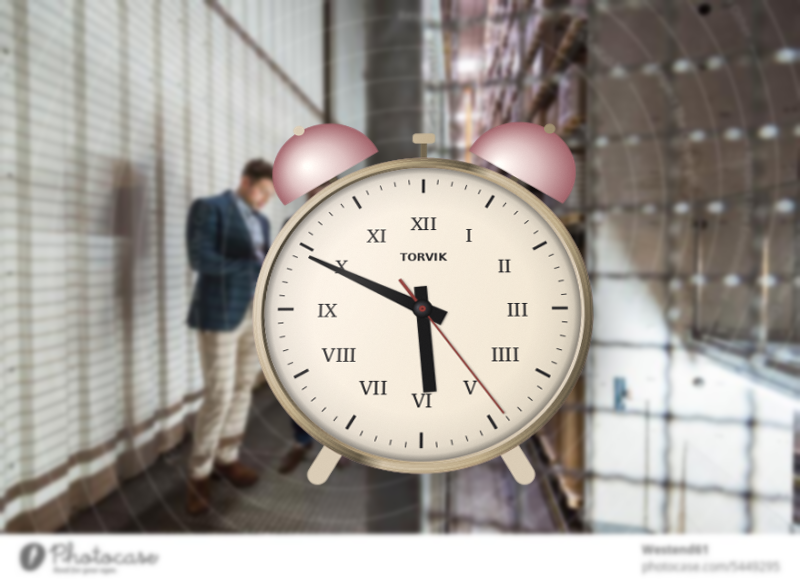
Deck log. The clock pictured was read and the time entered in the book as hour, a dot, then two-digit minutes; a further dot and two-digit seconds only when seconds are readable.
5.49.24
